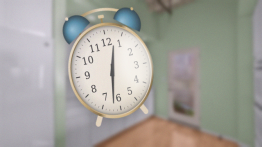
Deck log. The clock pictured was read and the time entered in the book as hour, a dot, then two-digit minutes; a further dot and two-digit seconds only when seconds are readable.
12.32
